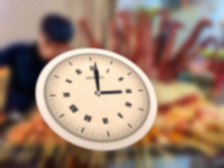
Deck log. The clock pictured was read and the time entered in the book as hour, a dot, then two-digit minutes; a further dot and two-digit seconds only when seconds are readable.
3.01
